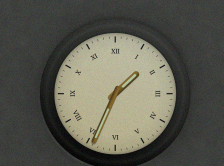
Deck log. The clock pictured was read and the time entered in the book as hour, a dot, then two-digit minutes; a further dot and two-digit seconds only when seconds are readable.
1.34
